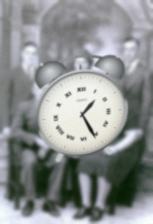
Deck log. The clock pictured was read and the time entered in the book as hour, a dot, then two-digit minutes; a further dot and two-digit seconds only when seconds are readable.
1.26
